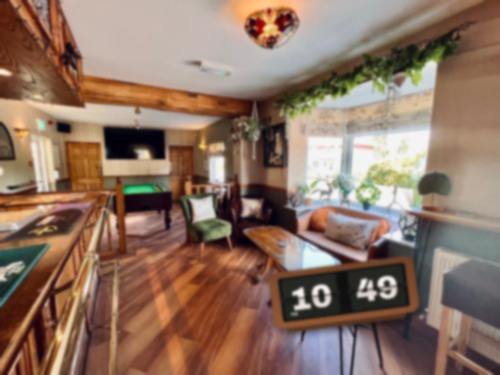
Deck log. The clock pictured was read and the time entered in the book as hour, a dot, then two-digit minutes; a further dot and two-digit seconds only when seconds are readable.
10.49
